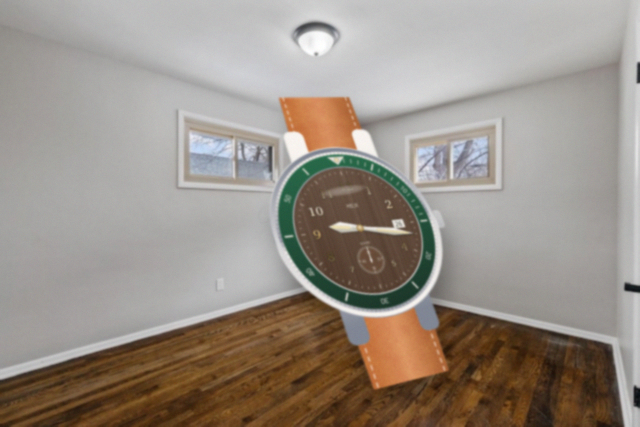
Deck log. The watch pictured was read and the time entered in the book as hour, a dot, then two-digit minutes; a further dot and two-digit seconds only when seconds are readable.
9.17
